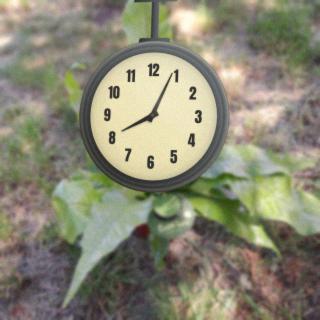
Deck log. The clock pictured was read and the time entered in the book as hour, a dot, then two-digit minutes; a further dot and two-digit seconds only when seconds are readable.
8.04
